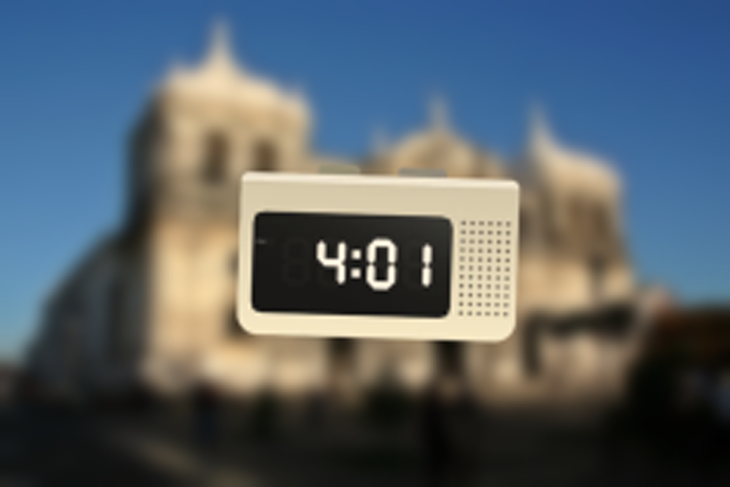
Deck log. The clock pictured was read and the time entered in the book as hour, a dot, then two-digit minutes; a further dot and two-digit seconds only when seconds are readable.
4.01
